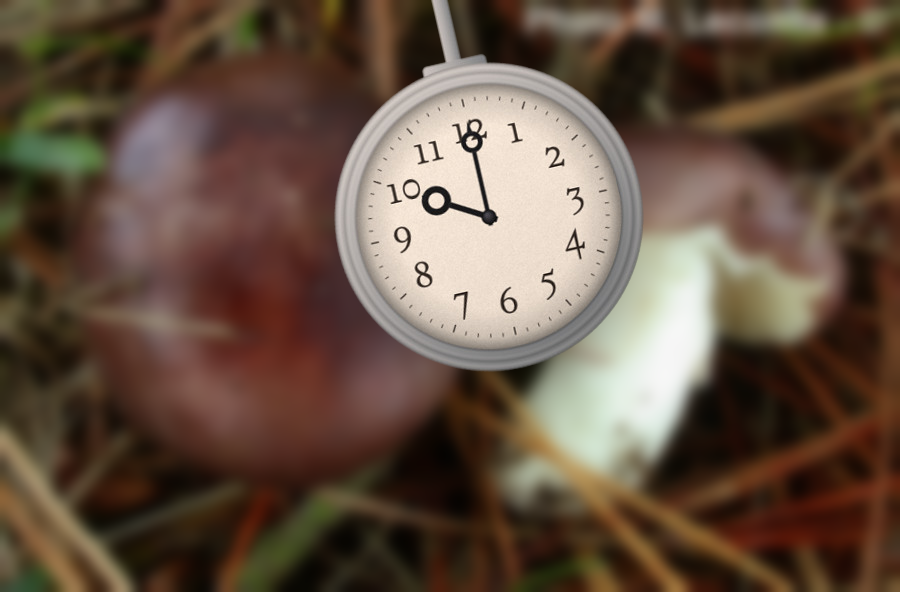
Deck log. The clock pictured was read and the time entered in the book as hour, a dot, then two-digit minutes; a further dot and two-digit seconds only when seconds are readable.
10.00
